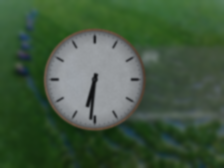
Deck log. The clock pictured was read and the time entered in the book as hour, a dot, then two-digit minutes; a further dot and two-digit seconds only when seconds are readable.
6.31
